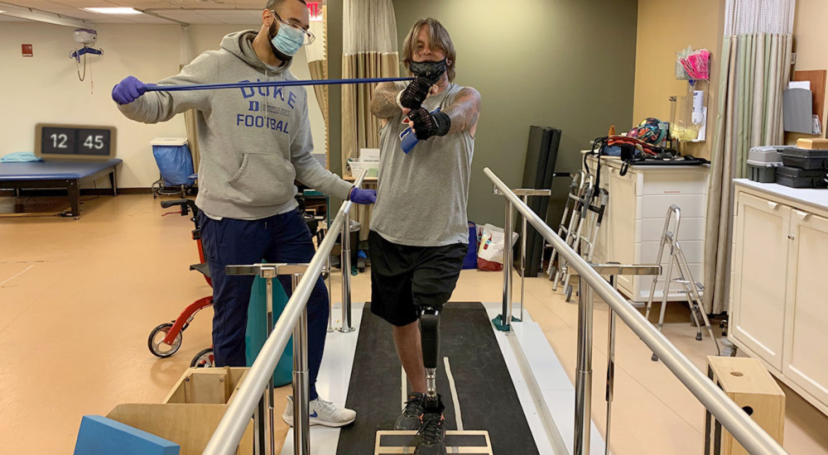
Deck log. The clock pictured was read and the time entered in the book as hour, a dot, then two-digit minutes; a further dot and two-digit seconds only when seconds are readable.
12.45
